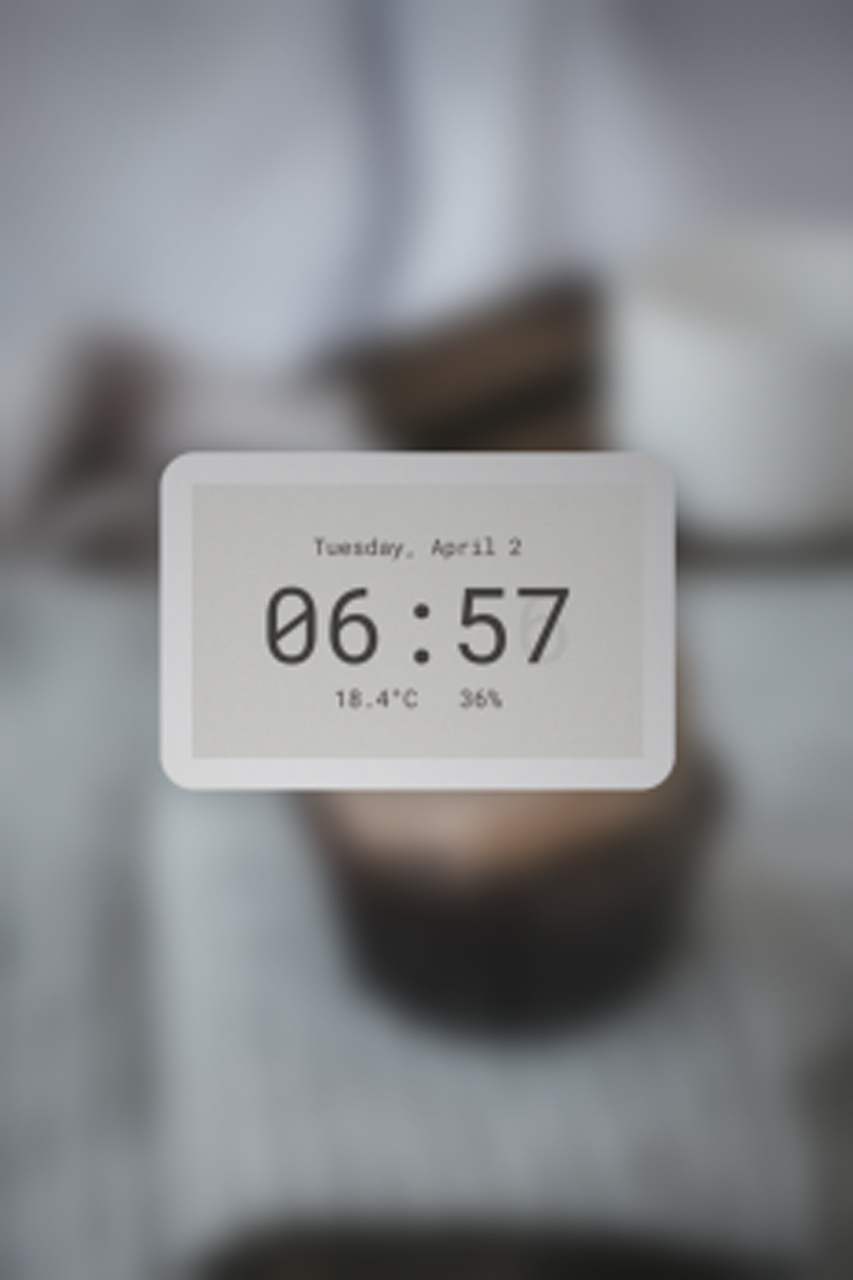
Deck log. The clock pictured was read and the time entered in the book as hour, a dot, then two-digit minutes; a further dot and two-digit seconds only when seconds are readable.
6.57
